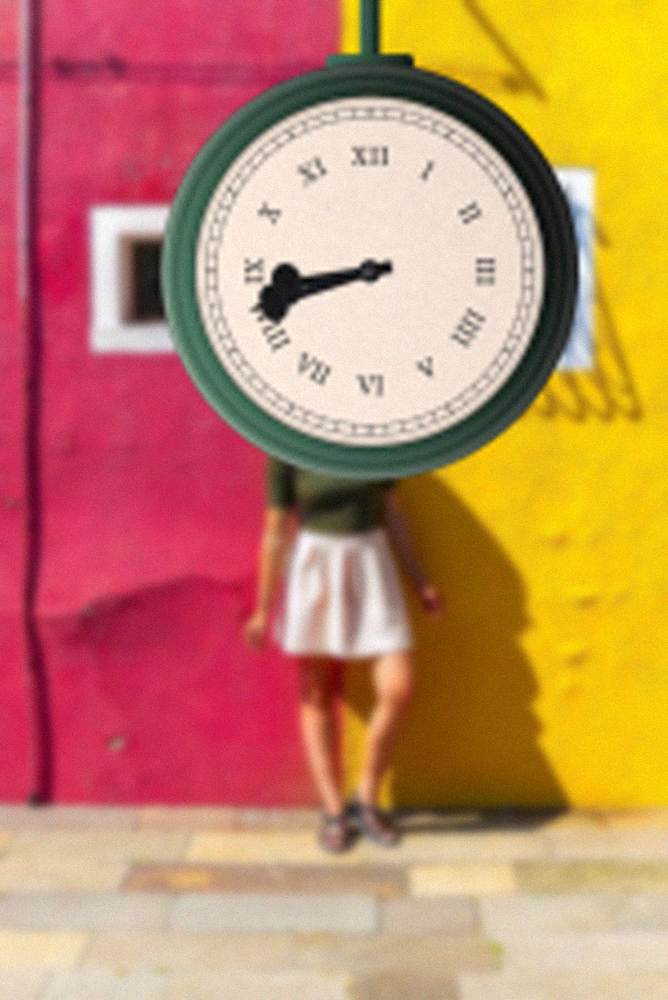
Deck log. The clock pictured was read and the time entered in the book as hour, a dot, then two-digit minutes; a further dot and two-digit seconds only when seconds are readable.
8.42
